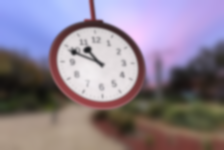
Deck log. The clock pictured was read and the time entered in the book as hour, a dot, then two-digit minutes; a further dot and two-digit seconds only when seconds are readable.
10.49
